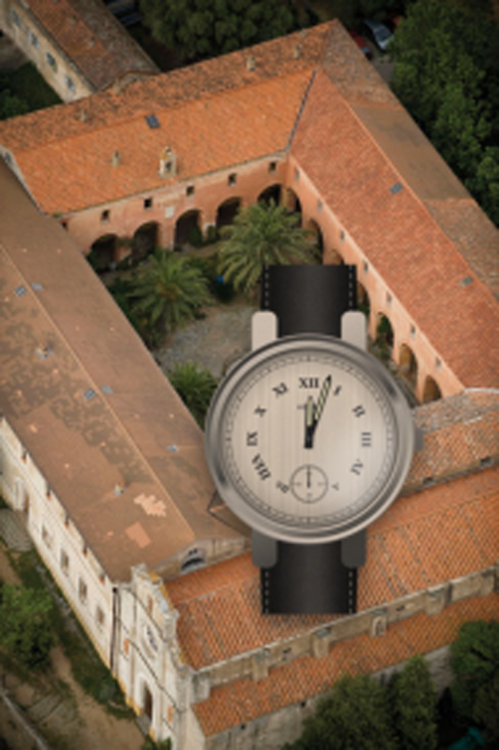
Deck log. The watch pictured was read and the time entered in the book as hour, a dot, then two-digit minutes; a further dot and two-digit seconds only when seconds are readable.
12.03
